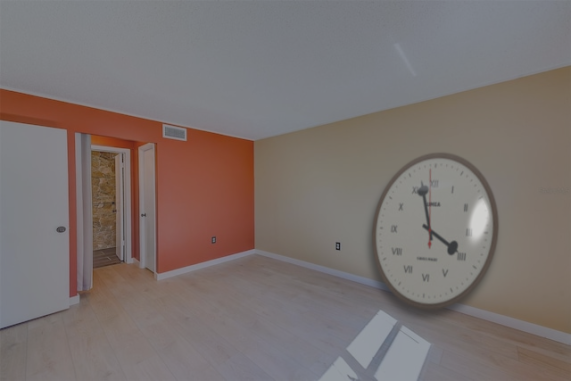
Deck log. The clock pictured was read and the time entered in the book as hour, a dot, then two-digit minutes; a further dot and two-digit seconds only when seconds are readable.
3.56.59
